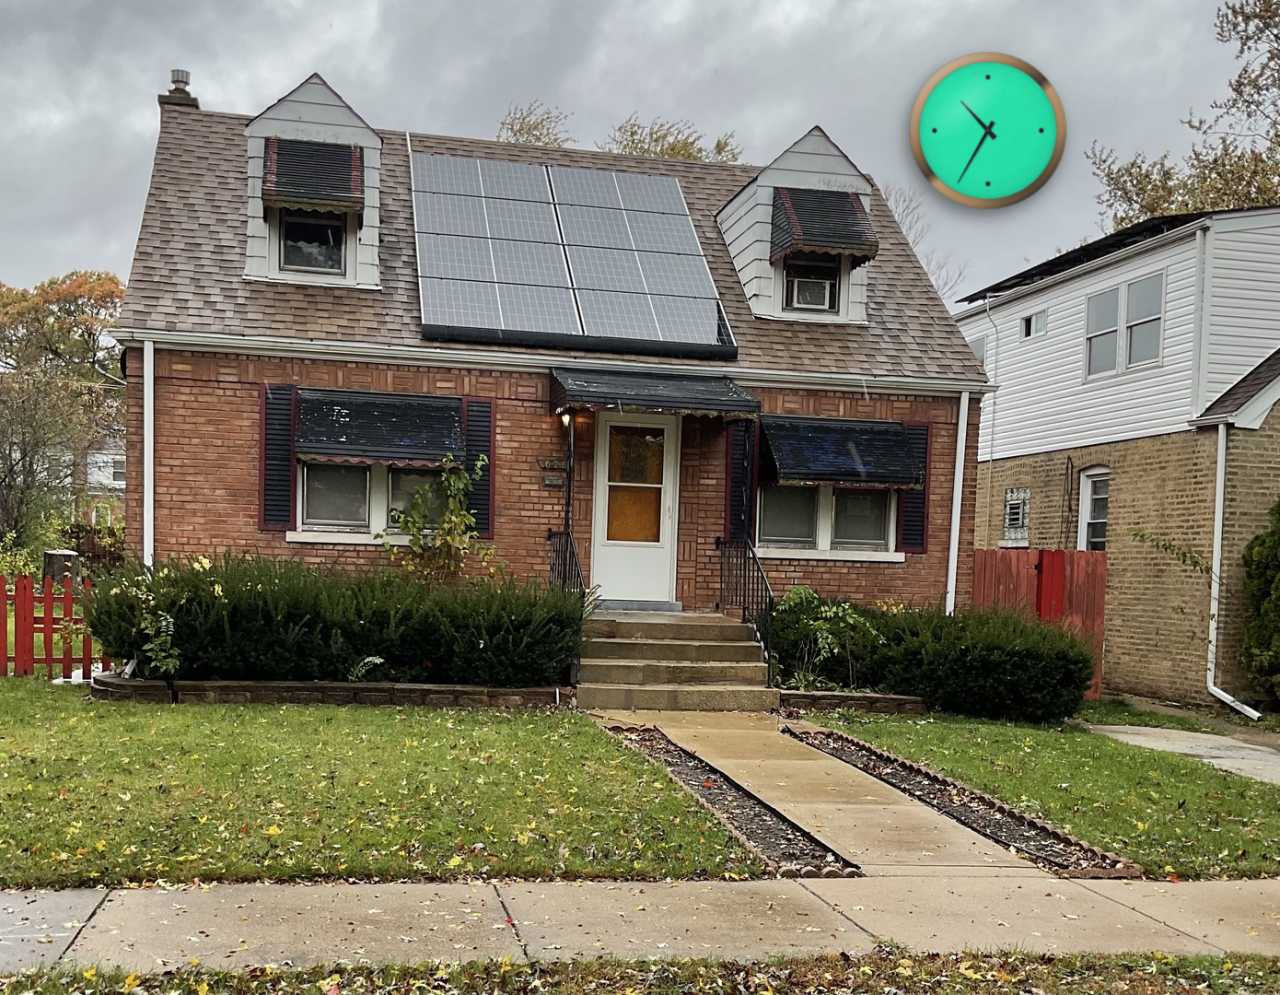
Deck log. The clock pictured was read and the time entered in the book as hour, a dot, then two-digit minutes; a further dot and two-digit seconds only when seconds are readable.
10.35
